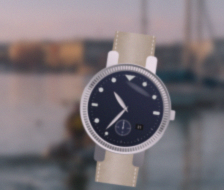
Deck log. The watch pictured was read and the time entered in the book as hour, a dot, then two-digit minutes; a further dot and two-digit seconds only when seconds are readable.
10.36
